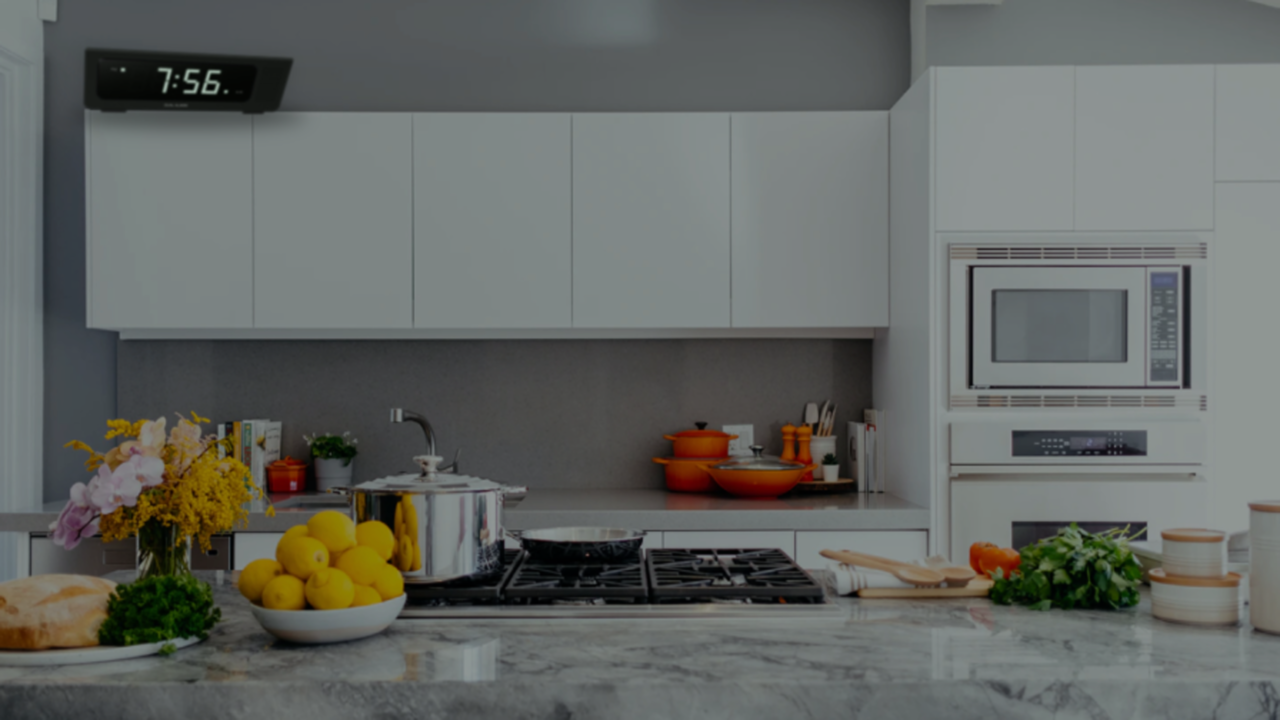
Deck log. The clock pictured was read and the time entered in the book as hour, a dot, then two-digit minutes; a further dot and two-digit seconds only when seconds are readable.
7.56
